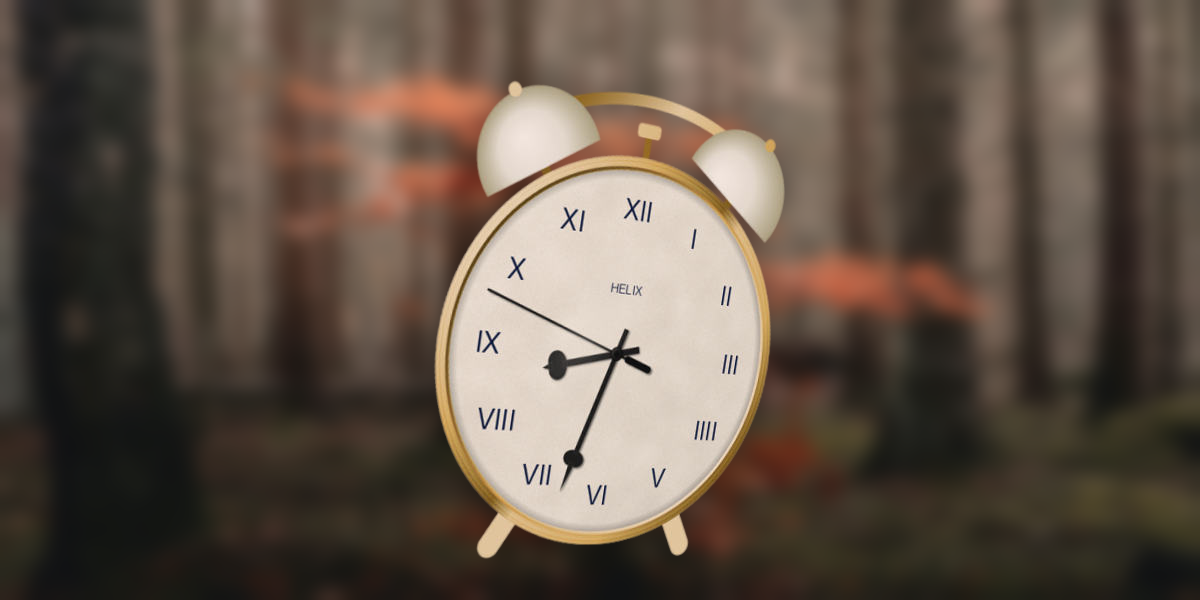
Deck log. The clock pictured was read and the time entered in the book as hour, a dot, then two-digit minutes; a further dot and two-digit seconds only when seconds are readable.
8.32.48
